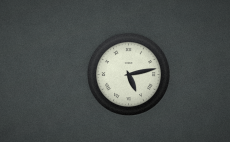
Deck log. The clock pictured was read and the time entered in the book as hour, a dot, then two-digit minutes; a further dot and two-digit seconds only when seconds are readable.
5.13
